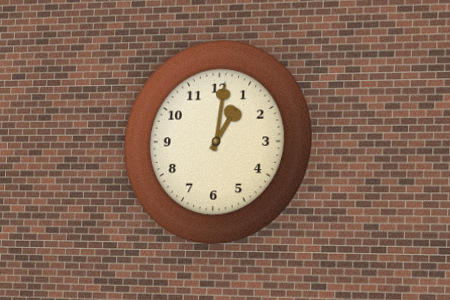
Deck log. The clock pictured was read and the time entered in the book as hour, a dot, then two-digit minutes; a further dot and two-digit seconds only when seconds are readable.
1.01
